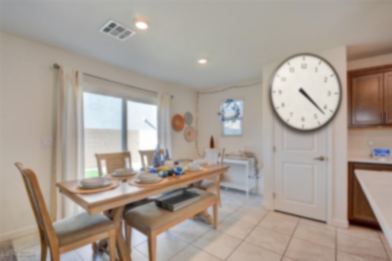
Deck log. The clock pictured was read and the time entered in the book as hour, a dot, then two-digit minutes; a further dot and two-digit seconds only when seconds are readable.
4.22
